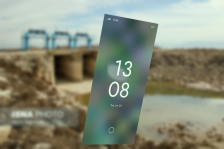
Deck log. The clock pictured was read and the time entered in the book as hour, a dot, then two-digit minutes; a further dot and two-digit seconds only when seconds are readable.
13.08
